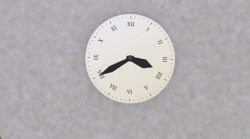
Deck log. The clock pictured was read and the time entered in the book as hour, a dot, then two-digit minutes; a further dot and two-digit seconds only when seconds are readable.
3.40
